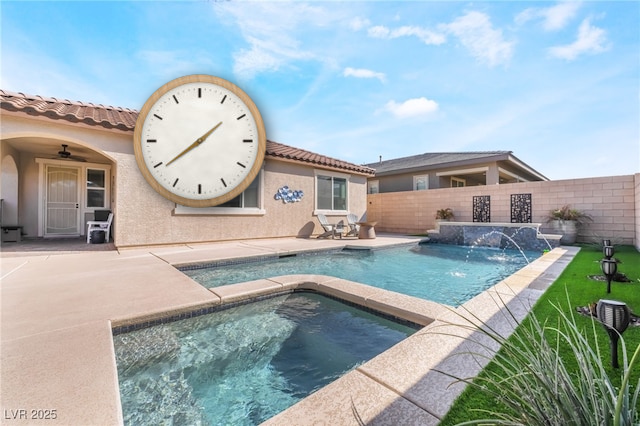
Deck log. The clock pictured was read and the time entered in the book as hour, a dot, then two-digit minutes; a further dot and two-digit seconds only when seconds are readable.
1.39
